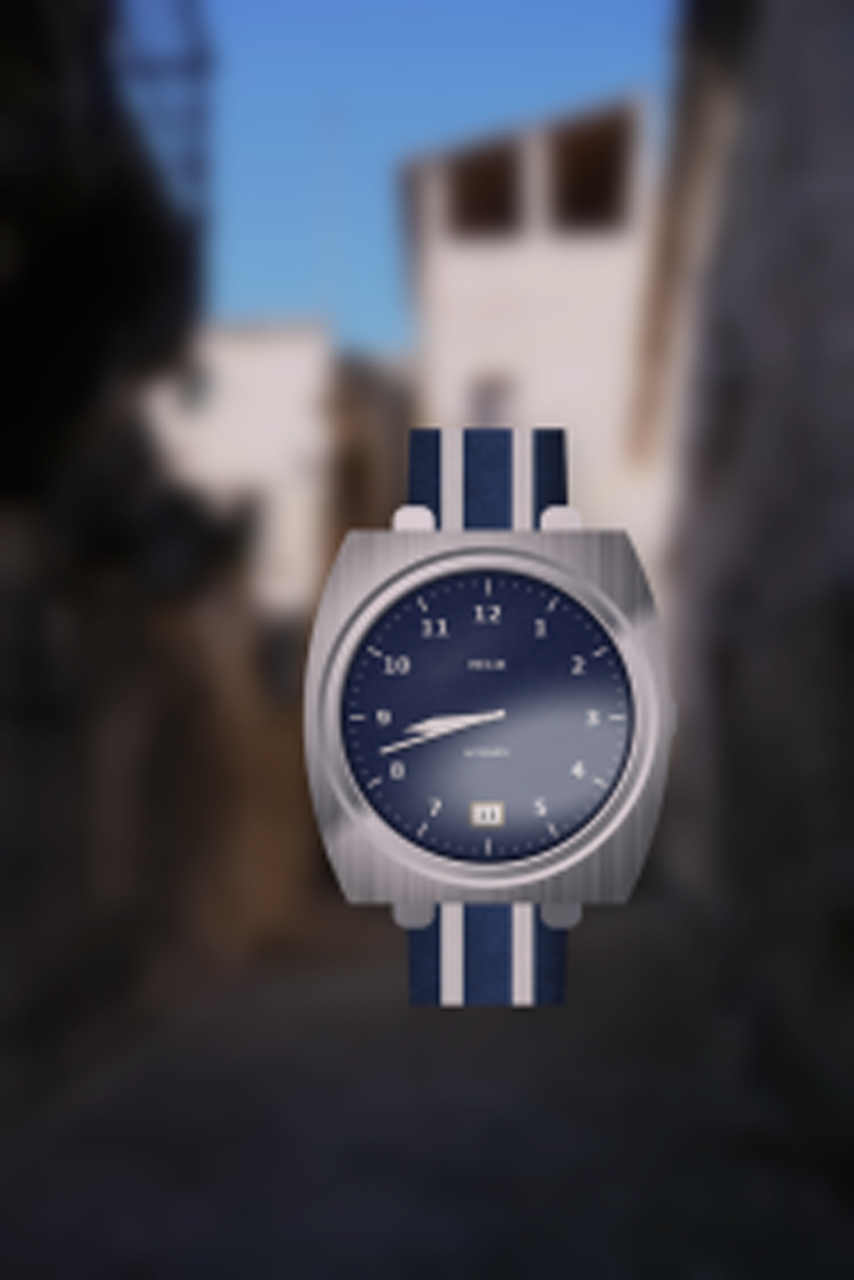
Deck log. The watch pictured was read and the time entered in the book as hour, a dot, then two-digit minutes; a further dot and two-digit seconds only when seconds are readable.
8.42
